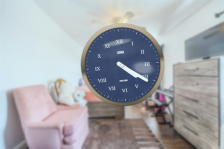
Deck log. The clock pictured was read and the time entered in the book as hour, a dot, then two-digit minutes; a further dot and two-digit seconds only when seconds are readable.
4.21
